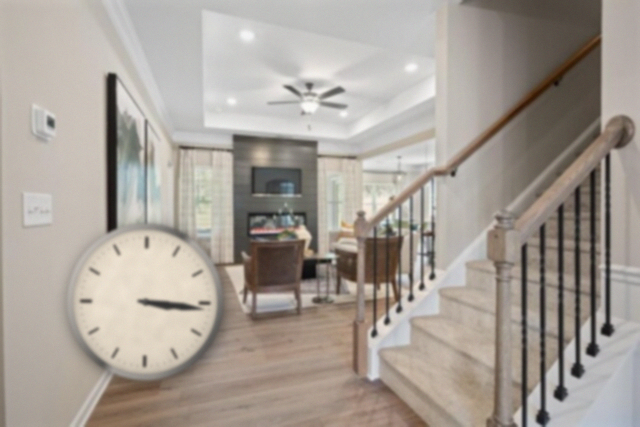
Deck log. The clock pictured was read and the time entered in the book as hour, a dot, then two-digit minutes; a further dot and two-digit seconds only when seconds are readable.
3.16
